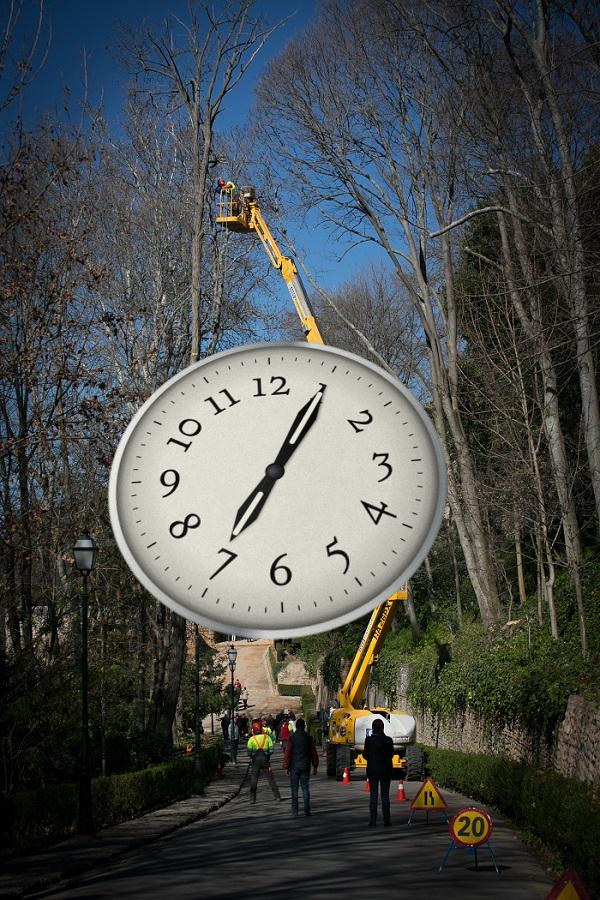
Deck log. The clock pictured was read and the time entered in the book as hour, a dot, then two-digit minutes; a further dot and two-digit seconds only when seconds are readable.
7.05
